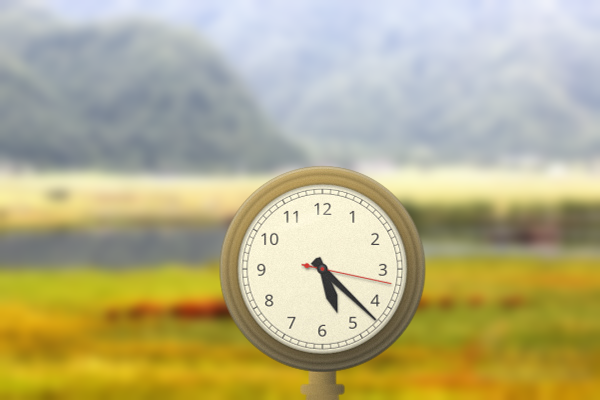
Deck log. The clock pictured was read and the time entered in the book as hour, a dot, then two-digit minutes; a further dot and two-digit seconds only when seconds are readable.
5.22.17
